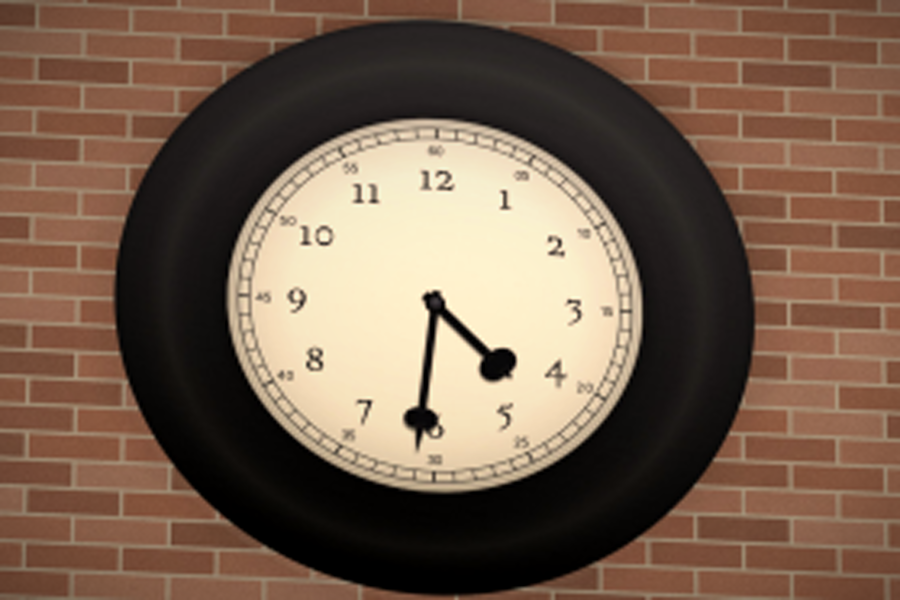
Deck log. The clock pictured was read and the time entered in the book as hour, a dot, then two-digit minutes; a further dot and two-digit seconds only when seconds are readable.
4.31
